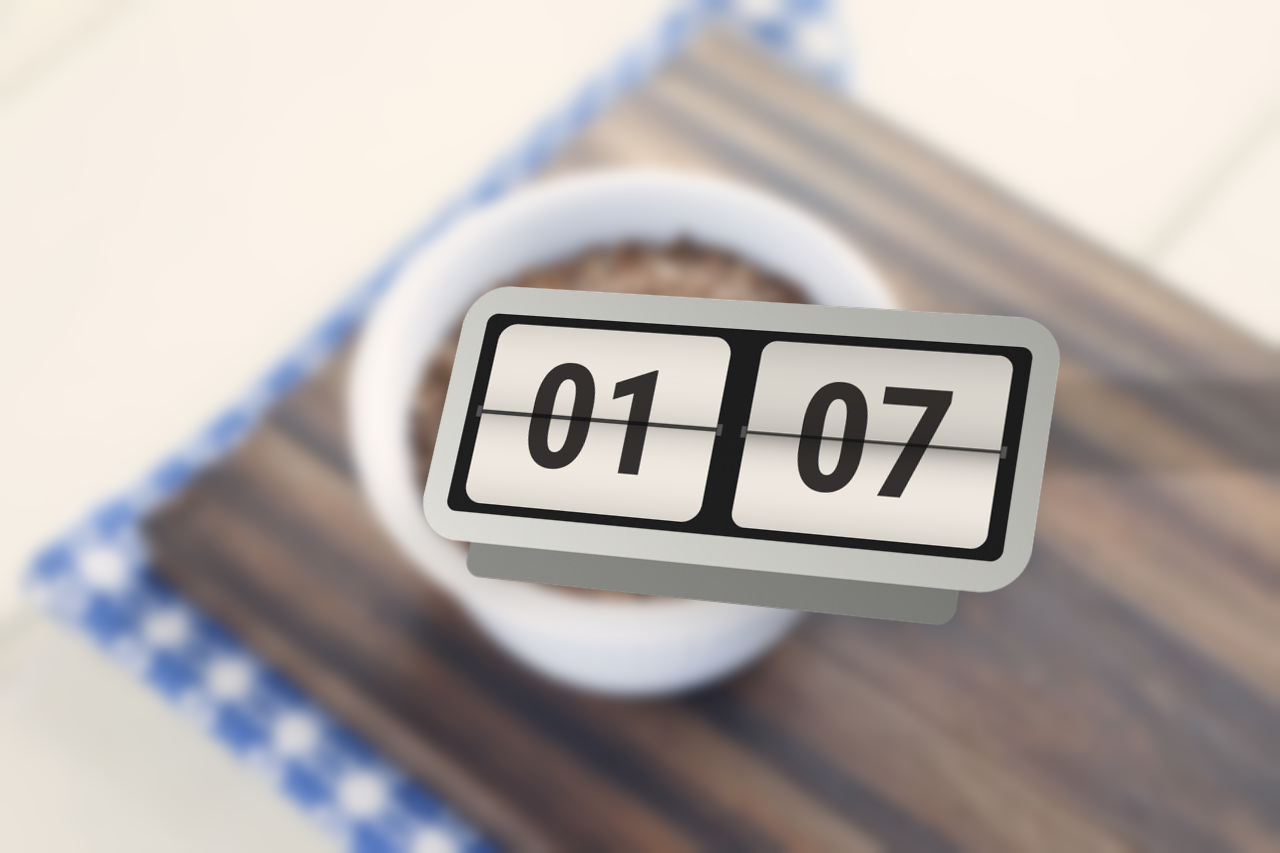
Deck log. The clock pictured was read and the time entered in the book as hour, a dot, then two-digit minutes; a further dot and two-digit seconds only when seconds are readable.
1.07
